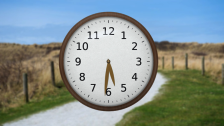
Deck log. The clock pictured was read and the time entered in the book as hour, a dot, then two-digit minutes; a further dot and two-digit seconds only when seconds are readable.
5.31
